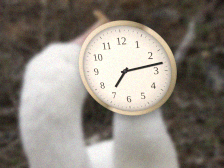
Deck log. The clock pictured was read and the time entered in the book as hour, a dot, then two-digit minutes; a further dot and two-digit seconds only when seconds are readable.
7.13
